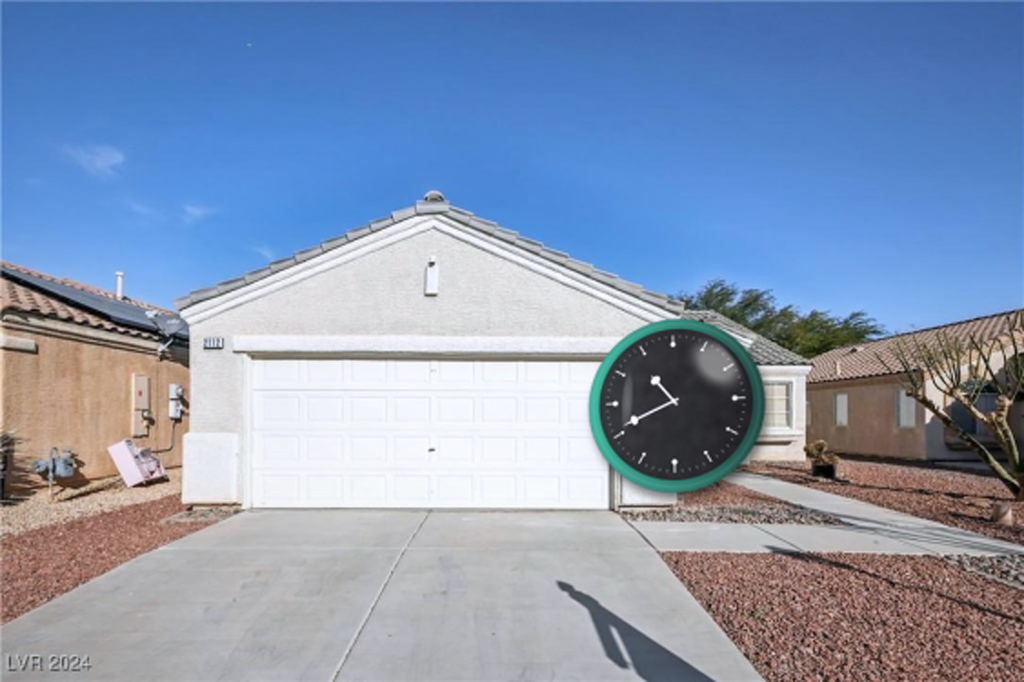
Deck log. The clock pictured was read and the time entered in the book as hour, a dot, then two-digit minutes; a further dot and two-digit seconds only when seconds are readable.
10.41
